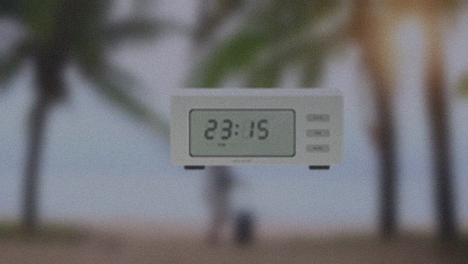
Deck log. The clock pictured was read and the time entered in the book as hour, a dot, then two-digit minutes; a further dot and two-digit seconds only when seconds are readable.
23.15
